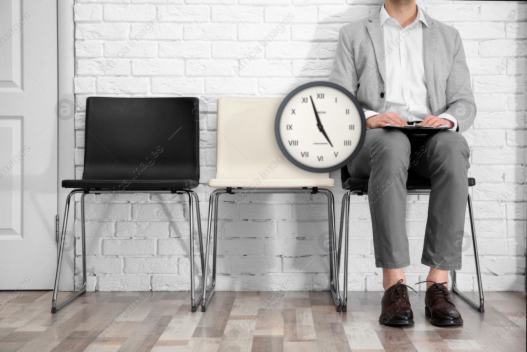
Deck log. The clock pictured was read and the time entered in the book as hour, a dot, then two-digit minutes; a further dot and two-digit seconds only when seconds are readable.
4.57
